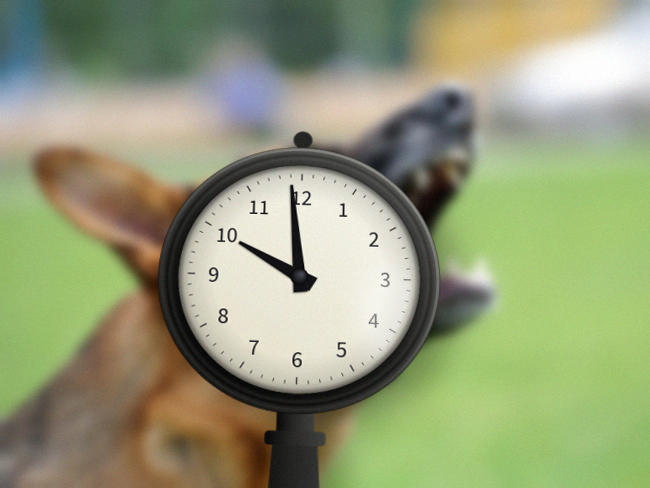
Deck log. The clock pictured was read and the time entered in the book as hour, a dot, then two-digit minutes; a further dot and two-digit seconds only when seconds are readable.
9.59
